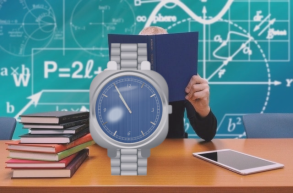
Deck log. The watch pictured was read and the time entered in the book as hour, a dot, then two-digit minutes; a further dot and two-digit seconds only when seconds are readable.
10.55
